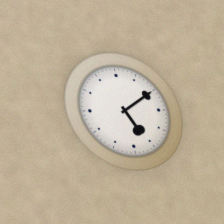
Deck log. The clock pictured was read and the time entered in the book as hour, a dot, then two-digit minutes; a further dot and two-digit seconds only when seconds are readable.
5.10
